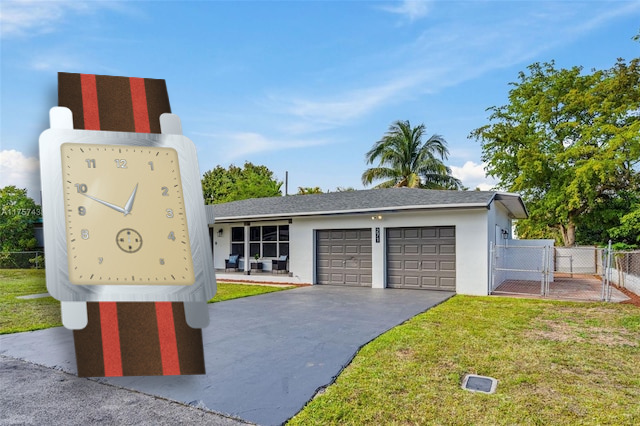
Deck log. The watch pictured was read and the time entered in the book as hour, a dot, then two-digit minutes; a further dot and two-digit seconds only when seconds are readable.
12.49
